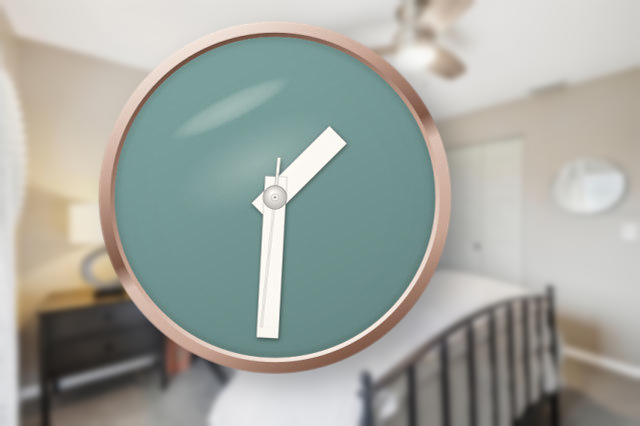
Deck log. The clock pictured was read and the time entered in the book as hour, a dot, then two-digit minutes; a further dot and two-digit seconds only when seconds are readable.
1.30.31
